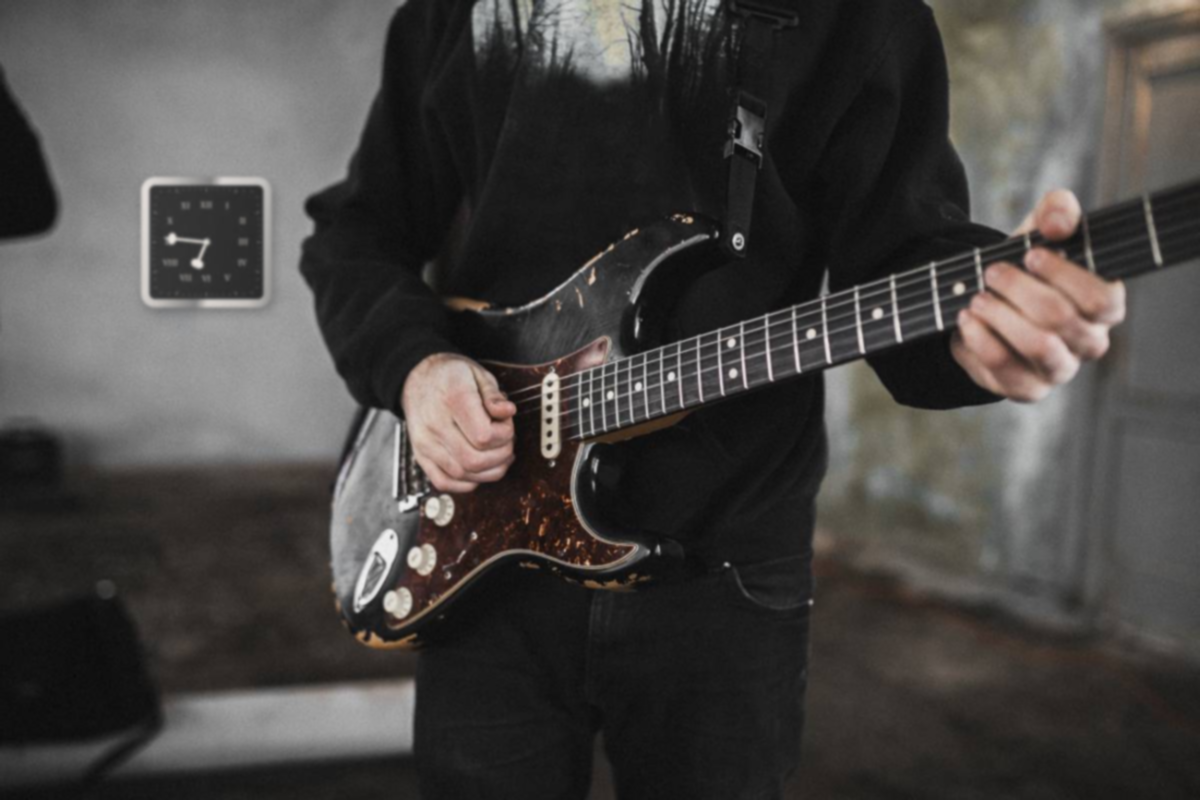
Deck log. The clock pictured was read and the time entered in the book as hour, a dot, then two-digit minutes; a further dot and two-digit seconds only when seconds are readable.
6.46
